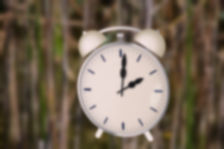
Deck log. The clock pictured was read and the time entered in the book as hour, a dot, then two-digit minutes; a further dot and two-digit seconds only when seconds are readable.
2.01
